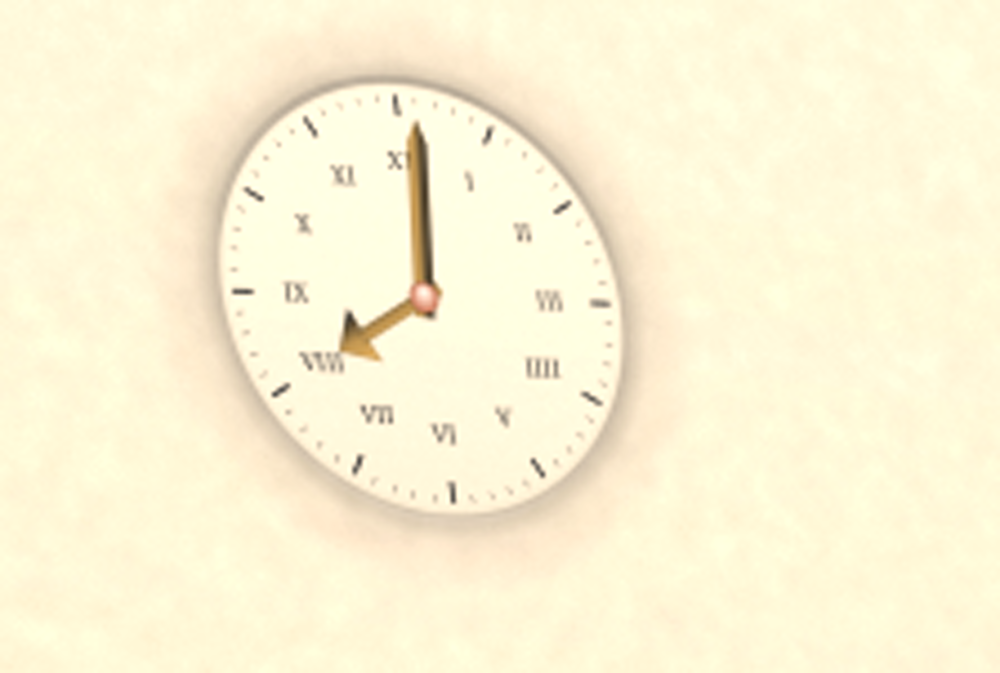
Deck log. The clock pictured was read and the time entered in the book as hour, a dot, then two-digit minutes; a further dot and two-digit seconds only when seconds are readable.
8.01
